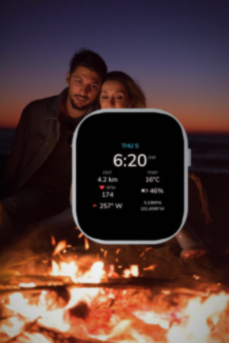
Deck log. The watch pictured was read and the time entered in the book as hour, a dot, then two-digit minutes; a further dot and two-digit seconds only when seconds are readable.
6.20
